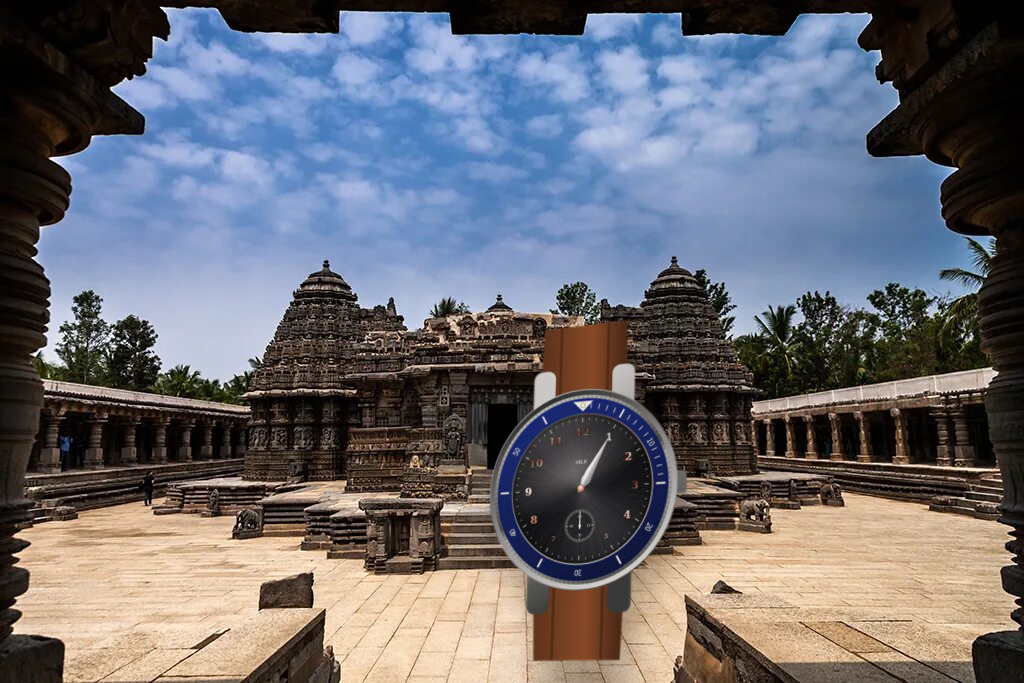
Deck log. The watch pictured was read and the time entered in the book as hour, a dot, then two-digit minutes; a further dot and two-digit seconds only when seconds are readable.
1.05
